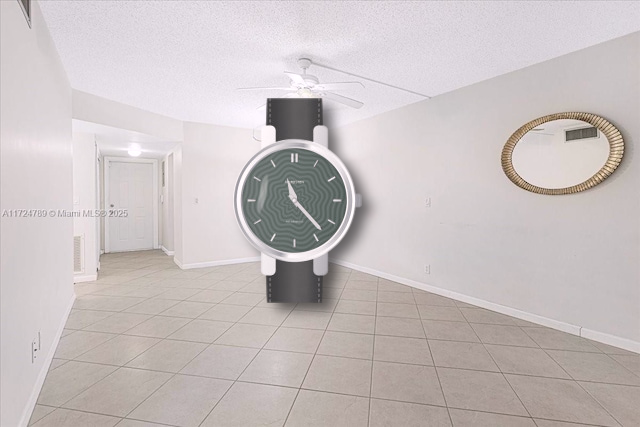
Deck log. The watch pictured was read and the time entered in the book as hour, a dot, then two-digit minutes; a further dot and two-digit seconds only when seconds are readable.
11.23
